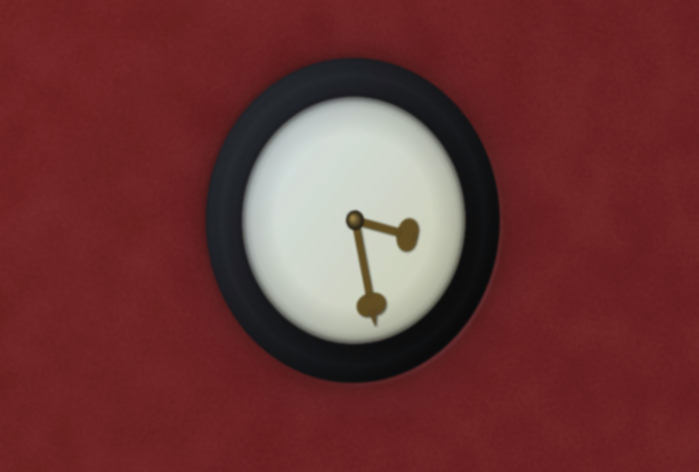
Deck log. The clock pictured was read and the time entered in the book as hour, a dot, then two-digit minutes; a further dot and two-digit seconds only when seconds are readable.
3.28
